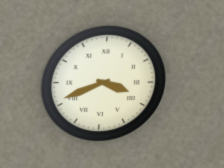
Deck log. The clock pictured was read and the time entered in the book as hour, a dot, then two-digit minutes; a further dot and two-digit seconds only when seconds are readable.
3.41
